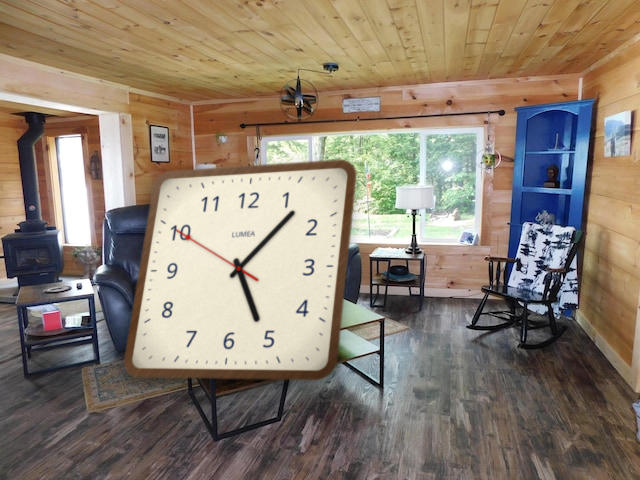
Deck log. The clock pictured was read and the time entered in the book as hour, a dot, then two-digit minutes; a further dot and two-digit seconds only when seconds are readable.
5.06.50
